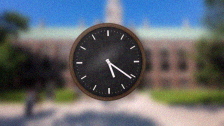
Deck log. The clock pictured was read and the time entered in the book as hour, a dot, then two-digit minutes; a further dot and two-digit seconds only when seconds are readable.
5.21
